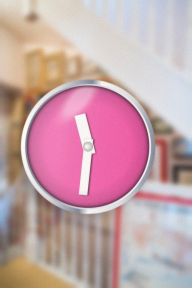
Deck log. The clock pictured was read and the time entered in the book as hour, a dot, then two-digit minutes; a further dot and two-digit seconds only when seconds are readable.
11.31
